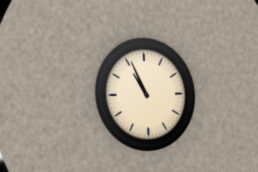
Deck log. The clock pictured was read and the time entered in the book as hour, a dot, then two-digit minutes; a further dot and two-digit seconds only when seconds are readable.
10.56
